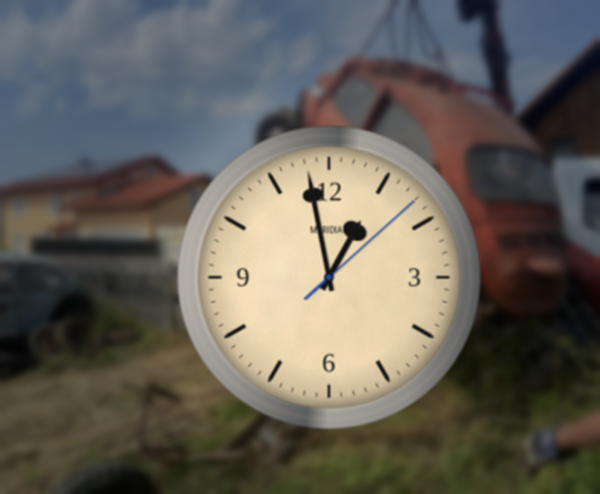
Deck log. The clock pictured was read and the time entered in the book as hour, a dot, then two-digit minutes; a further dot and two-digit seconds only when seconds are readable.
12.58.08
